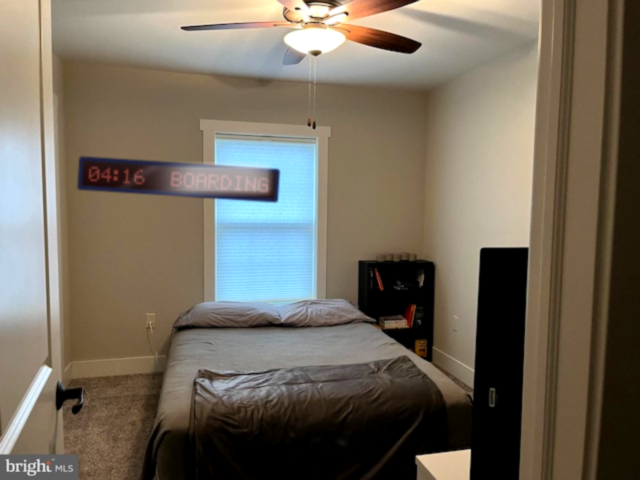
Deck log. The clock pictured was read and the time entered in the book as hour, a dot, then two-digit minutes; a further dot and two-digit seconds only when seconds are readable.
4.16
